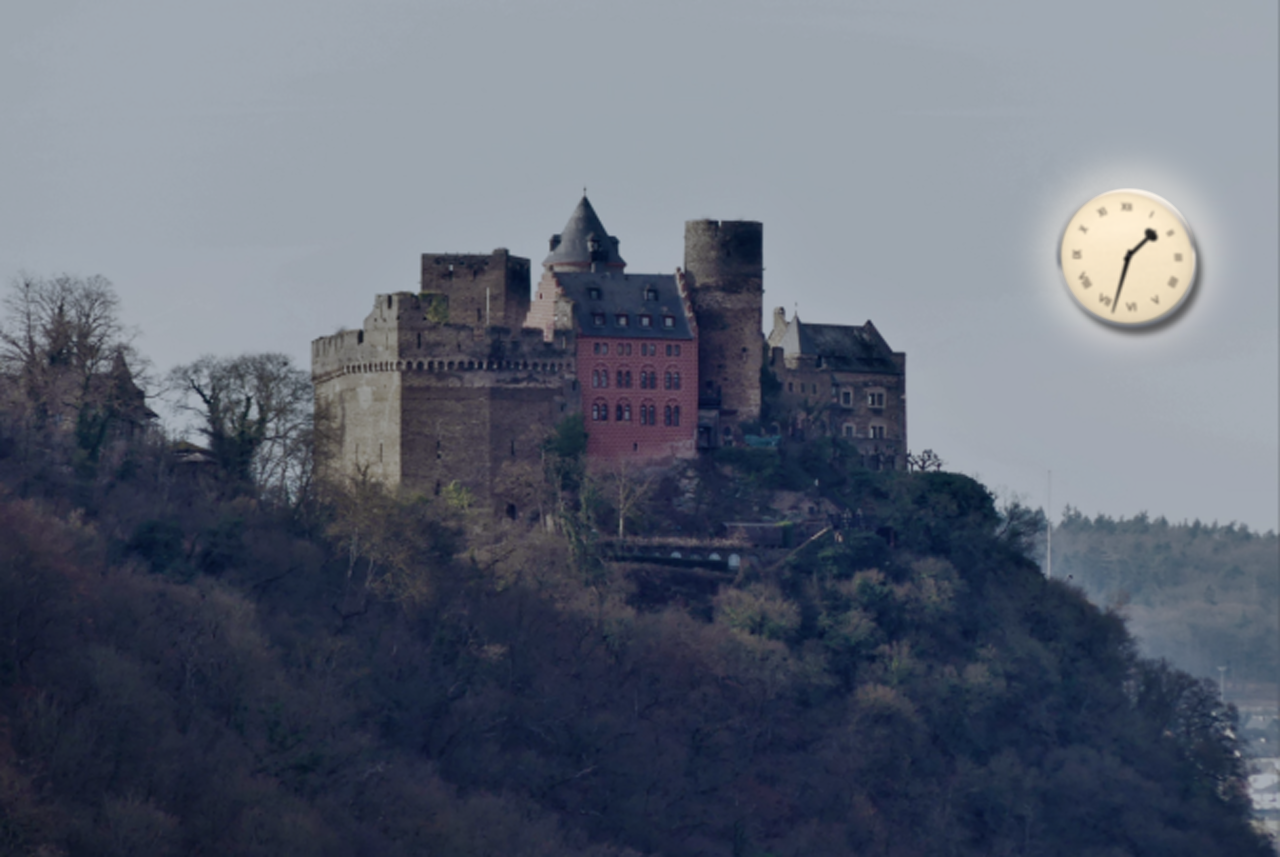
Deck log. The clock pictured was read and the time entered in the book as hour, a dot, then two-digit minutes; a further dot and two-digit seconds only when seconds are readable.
1.33
